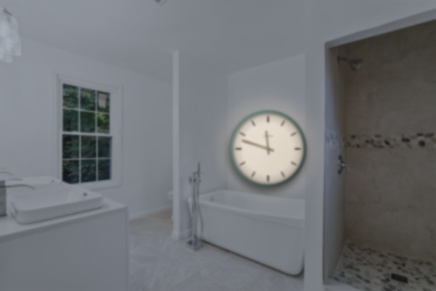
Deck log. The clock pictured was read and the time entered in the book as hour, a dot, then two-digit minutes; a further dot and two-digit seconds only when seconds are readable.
11.48
